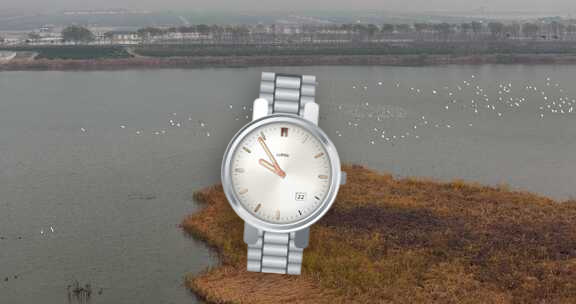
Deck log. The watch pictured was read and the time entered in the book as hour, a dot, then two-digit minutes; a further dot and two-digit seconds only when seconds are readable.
9.54
